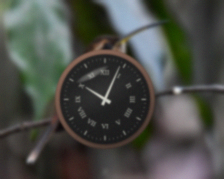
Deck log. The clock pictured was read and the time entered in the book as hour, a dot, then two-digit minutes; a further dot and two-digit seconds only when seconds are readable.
10.04
